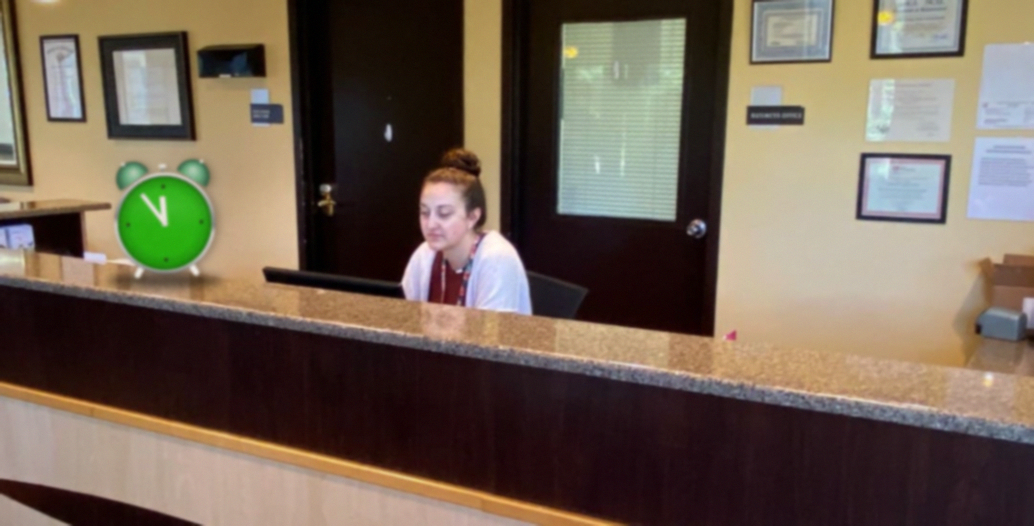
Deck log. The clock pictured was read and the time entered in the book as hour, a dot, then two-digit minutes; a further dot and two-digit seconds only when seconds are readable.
11.54
